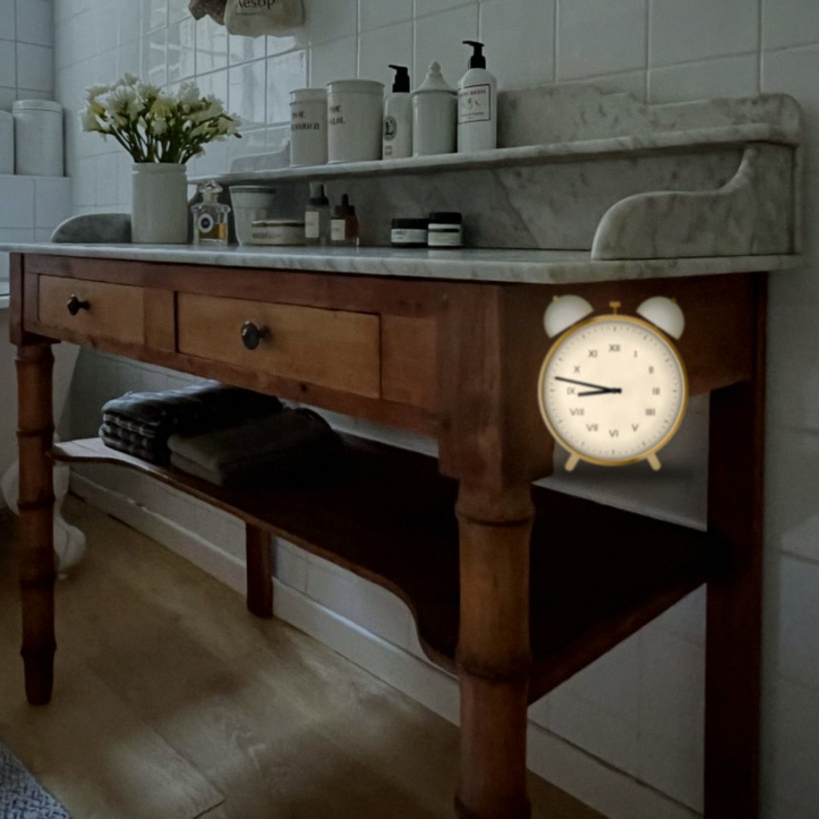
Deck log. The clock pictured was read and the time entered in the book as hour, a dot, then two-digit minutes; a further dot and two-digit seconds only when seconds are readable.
8.47
